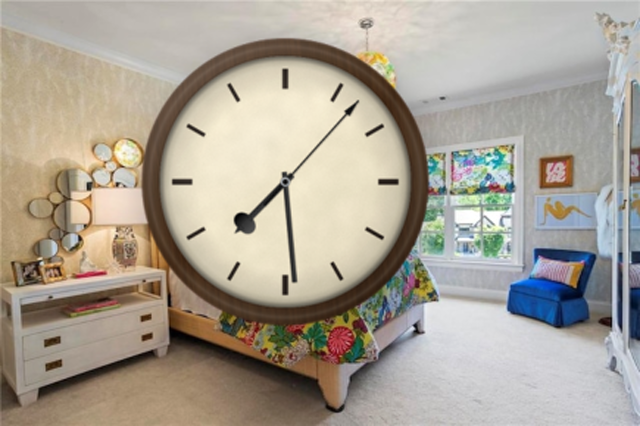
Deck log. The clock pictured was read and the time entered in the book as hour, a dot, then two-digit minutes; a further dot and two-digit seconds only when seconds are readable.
7.29.07
